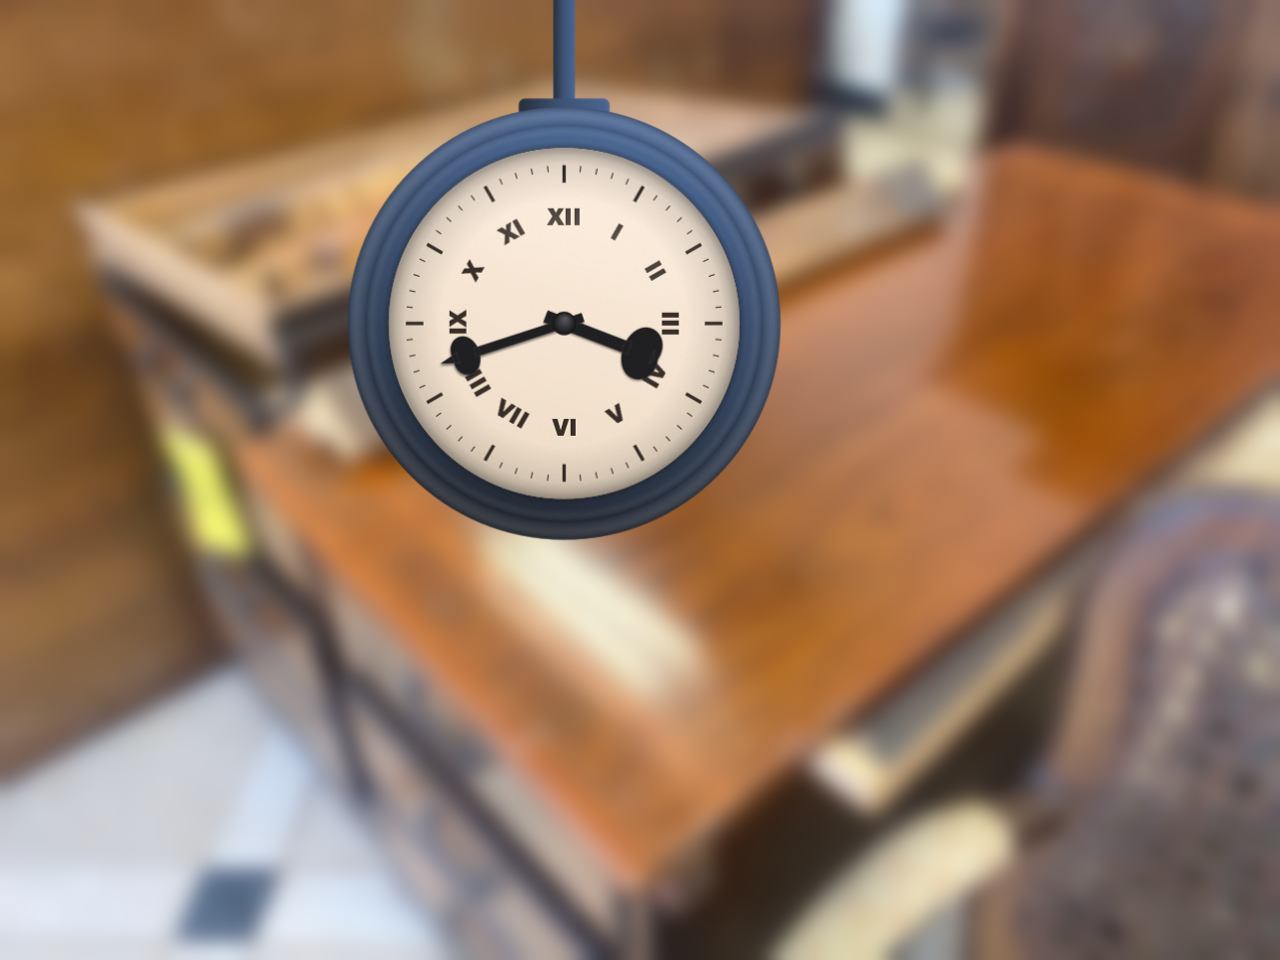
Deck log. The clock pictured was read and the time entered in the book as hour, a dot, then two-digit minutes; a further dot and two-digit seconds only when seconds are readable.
3.42
